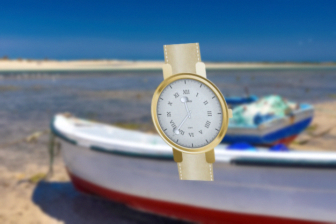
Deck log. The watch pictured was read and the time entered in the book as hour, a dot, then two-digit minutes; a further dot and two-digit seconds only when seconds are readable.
11.37
